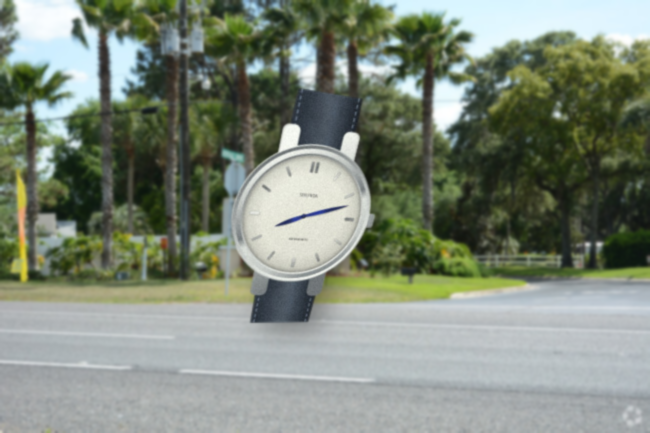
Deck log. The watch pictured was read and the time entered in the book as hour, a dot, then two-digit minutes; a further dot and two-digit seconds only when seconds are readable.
8.12
